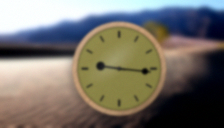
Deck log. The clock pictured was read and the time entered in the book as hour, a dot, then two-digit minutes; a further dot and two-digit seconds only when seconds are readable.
9.16
